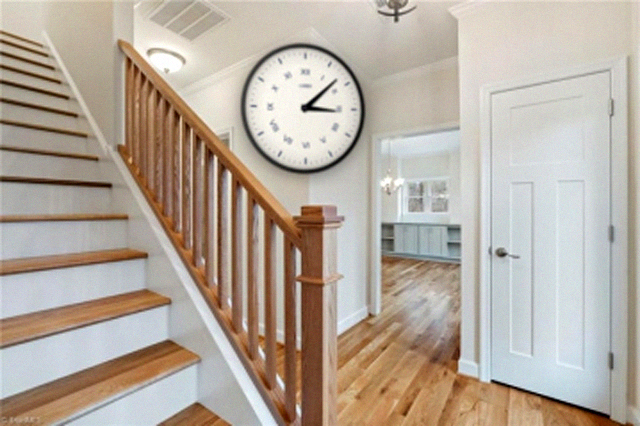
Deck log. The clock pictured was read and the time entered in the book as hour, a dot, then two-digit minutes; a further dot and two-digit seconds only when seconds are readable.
3.08
